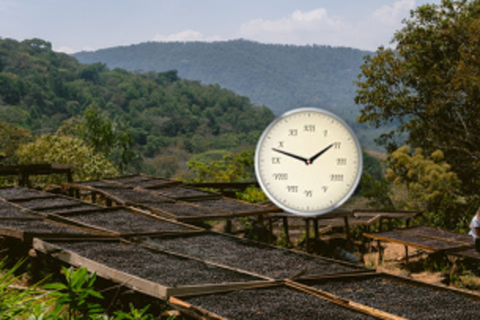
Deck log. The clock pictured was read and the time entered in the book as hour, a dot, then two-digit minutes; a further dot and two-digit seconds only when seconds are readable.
1.48
